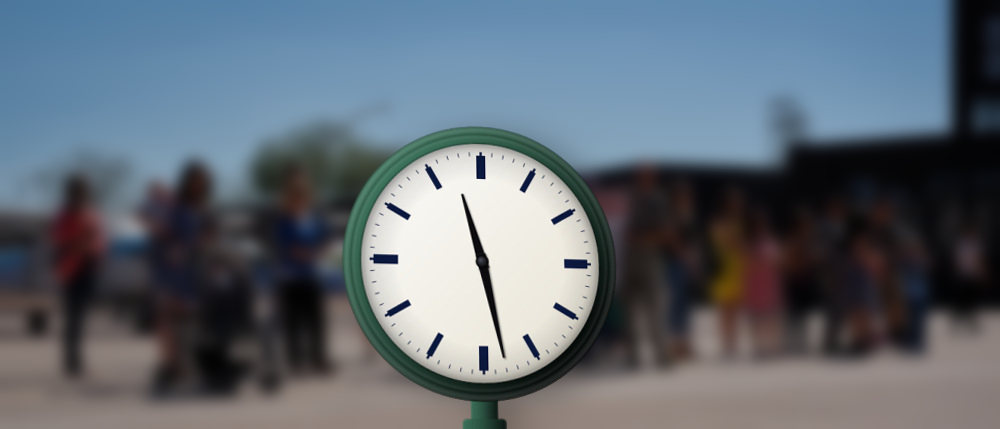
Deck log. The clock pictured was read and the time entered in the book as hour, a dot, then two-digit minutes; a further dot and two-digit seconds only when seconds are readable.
11.28
